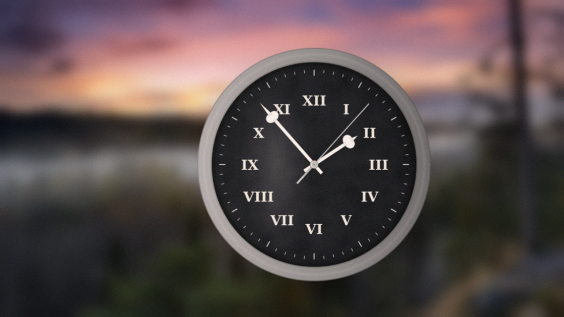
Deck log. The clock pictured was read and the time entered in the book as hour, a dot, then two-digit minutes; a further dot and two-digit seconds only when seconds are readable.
1.53.07
